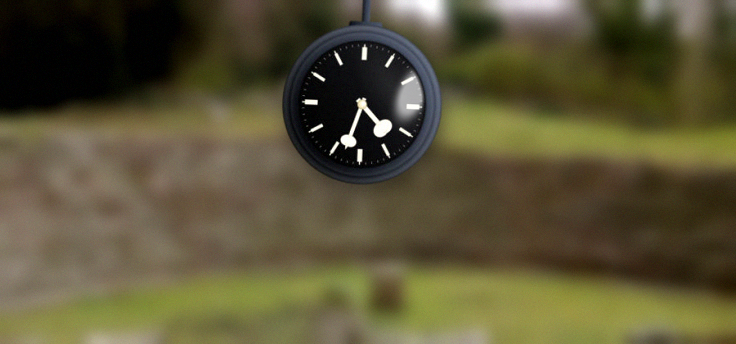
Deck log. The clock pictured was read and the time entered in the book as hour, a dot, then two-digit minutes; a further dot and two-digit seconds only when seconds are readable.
4.33
